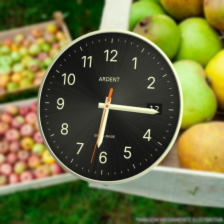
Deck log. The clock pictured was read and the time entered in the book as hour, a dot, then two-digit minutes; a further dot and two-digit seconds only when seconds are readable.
6.15.32
